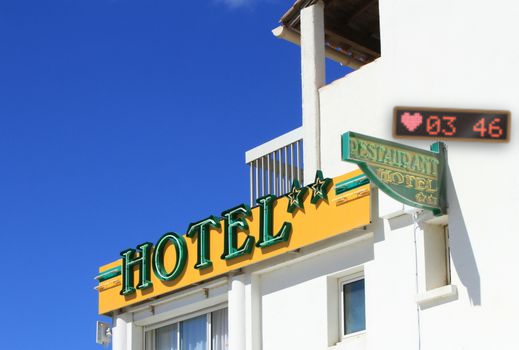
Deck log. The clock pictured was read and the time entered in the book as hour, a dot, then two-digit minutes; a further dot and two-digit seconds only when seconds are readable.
3.46
